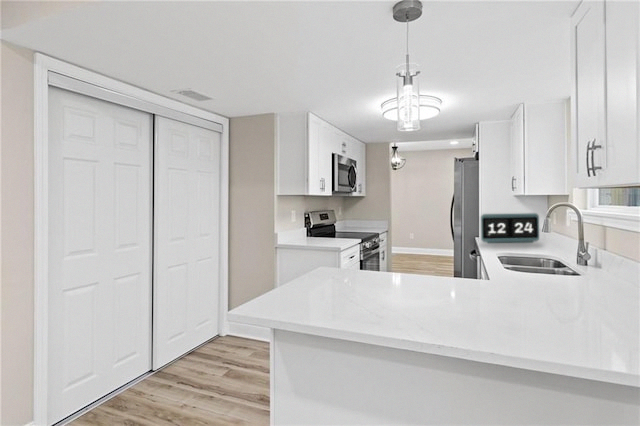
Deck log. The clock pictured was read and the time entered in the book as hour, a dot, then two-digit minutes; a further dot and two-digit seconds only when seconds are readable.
12.24
